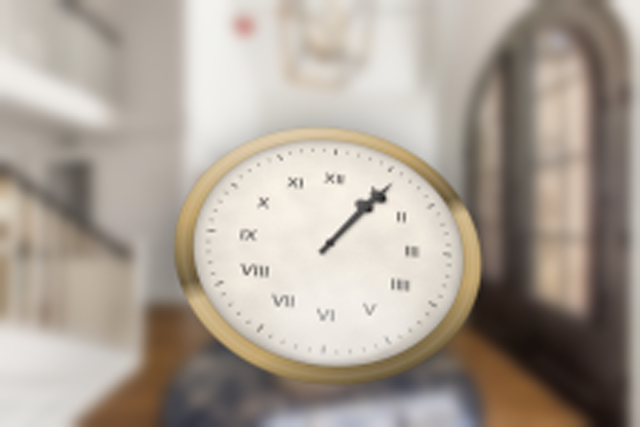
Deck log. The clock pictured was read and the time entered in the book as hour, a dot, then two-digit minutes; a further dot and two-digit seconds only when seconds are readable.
1.06
